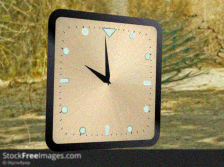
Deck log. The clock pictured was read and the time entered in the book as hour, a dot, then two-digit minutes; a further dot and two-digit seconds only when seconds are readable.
9.59
